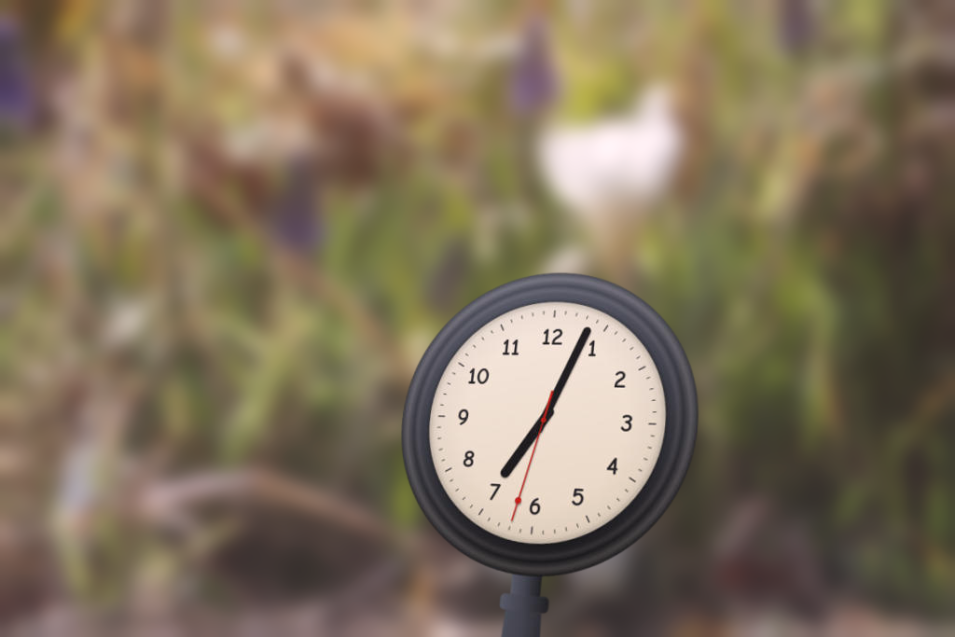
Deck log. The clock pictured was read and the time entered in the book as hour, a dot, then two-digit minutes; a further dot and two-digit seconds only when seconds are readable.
7.03.32
